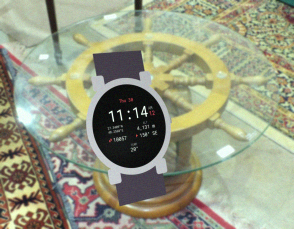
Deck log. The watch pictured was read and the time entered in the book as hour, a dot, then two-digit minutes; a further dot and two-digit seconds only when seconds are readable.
11.14
